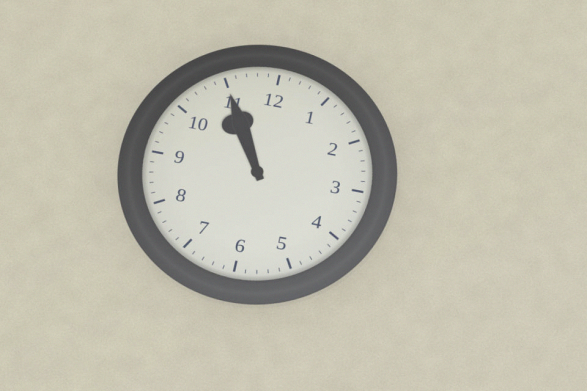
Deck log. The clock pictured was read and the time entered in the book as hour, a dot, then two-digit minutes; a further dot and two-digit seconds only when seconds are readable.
10.55
